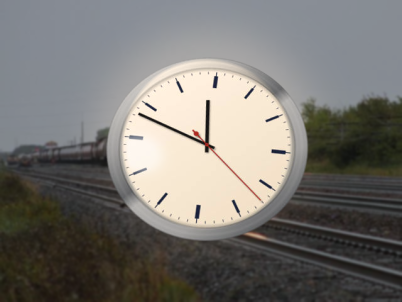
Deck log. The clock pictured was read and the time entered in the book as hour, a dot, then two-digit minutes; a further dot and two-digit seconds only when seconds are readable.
11.48.22
